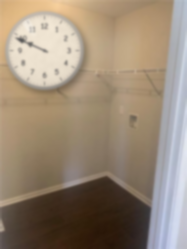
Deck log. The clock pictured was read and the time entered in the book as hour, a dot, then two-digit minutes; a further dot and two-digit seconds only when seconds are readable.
9.49
